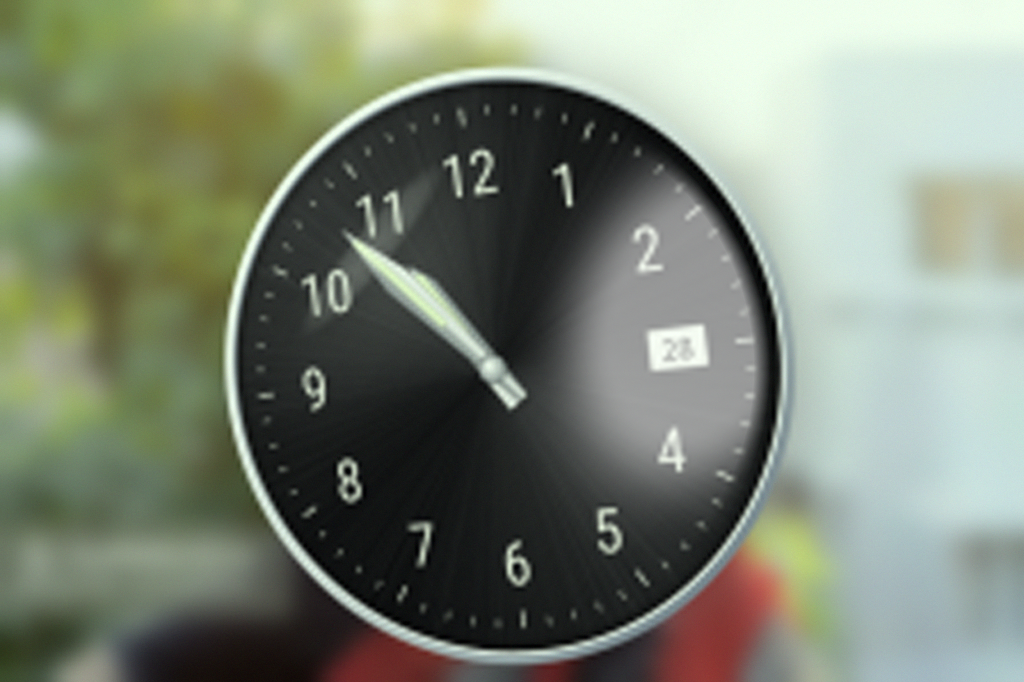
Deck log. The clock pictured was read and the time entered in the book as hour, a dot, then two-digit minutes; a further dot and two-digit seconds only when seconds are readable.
10.53
